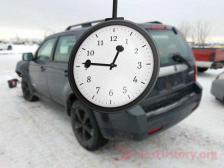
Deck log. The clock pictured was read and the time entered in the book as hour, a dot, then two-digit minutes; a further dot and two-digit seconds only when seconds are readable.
12.46
